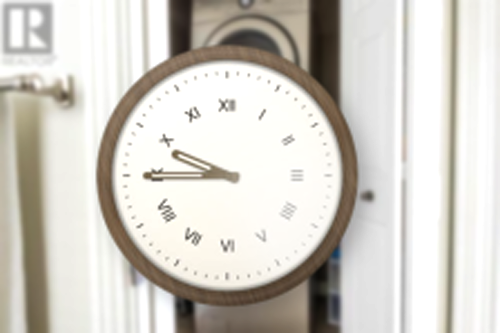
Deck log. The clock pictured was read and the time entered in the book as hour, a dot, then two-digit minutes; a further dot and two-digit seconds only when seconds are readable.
9.45
